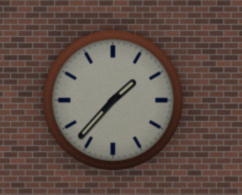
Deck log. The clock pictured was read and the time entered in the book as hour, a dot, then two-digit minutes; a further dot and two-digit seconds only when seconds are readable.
1.37
